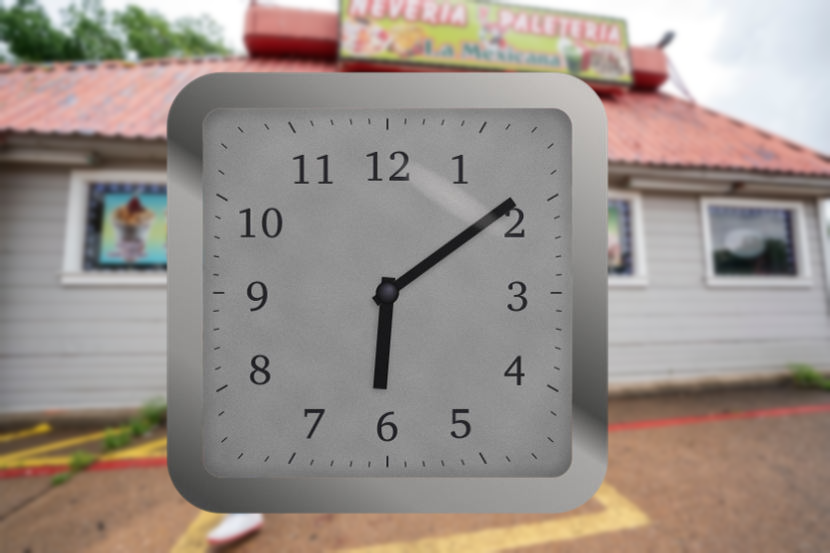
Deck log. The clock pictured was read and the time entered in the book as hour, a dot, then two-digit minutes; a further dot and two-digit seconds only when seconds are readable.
6.09
